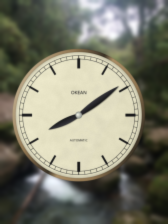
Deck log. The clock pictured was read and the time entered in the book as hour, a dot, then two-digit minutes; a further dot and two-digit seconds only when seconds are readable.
8.09
